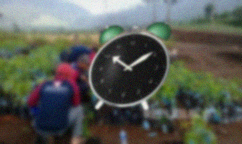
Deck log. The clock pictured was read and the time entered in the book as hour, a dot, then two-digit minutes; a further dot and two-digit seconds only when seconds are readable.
10.09
